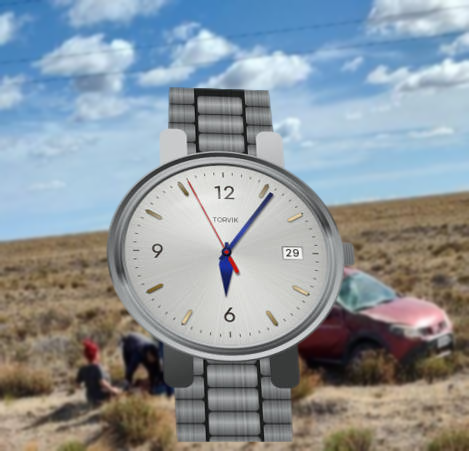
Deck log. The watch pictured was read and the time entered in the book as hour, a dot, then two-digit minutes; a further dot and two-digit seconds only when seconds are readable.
6.05.56
